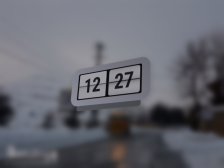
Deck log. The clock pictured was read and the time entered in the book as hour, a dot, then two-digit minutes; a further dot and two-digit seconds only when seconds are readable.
12.27
